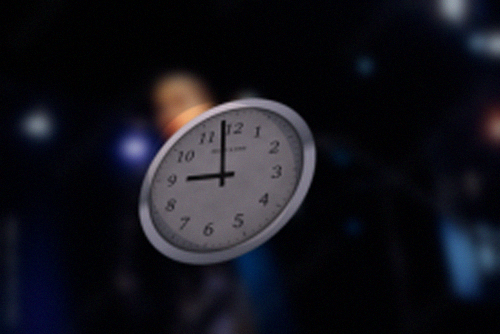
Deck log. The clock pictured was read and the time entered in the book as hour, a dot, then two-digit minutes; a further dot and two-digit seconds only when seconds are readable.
8.58
